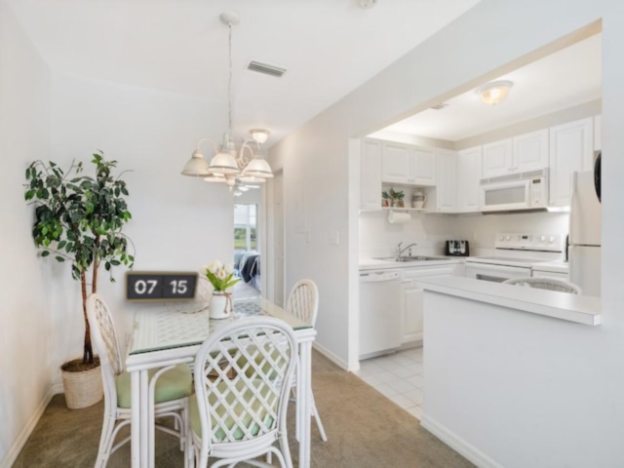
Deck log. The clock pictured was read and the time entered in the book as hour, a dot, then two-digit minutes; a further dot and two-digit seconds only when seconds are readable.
7.15
